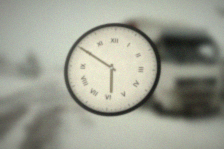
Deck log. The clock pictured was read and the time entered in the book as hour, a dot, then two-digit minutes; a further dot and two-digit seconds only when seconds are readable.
5.50
